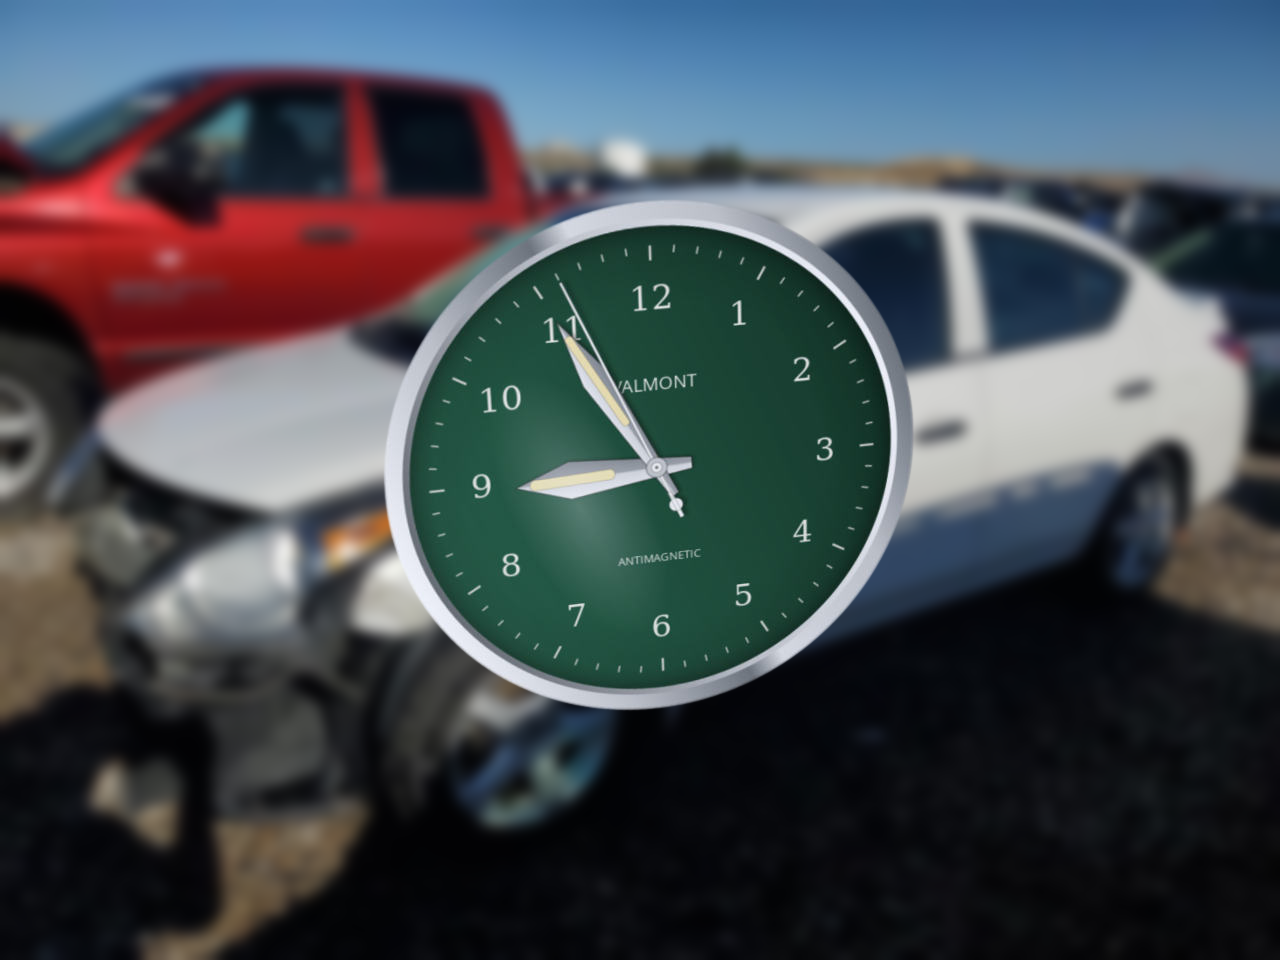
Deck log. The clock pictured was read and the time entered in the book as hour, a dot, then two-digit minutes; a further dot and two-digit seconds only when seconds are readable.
8.54.56
